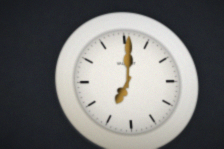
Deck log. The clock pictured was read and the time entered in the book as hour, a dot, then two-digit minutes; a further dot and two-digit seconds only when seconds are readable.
7.01
